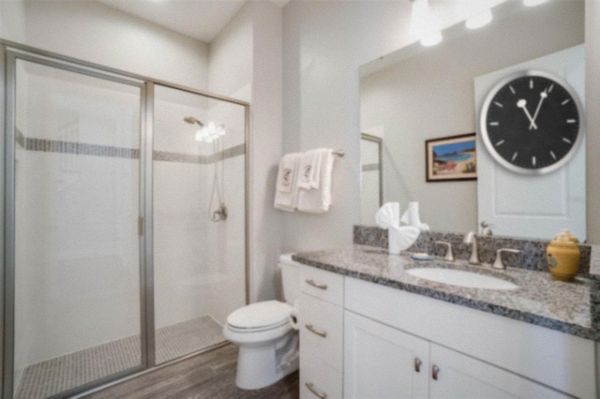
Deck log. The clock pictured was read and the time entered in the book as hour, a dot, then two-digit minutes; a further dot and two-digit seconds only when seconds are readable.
11.04
